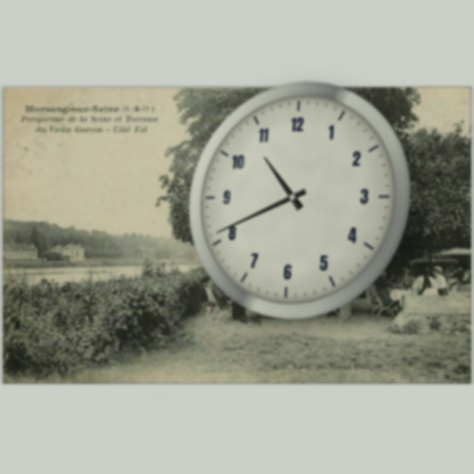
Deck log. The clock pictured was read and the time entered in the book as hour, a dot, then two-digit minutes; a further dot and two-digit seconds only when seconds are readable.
10.41
